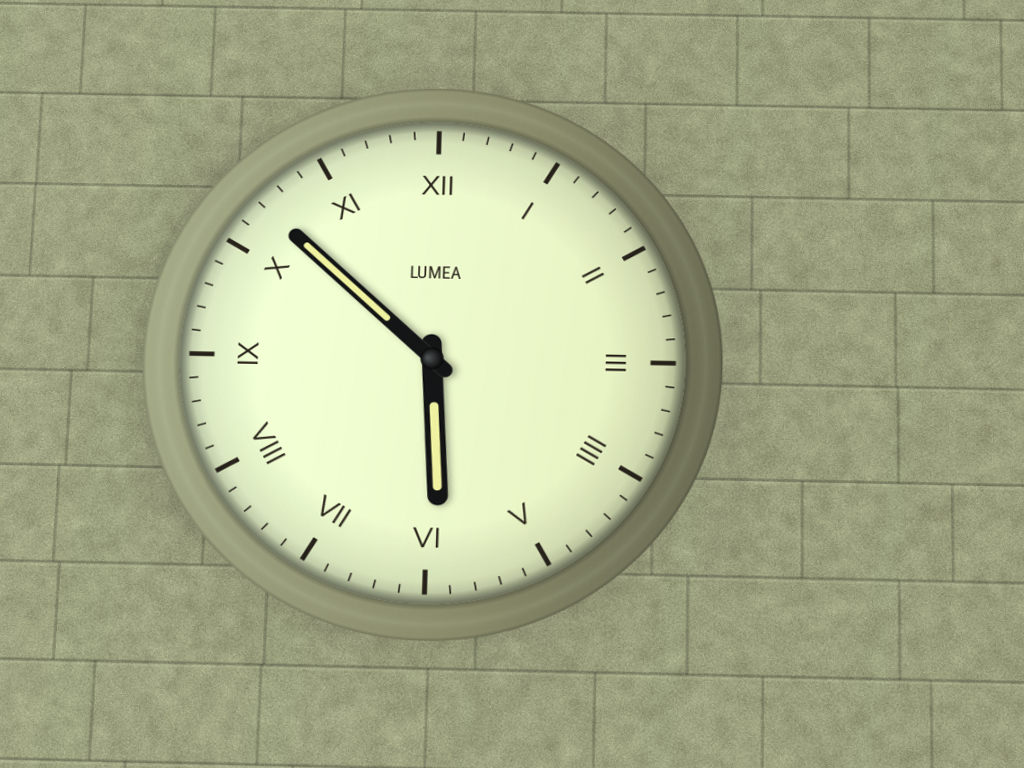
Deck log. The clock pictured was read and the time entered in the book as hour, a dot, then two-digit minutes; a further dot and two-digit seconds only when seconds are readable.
5.52
